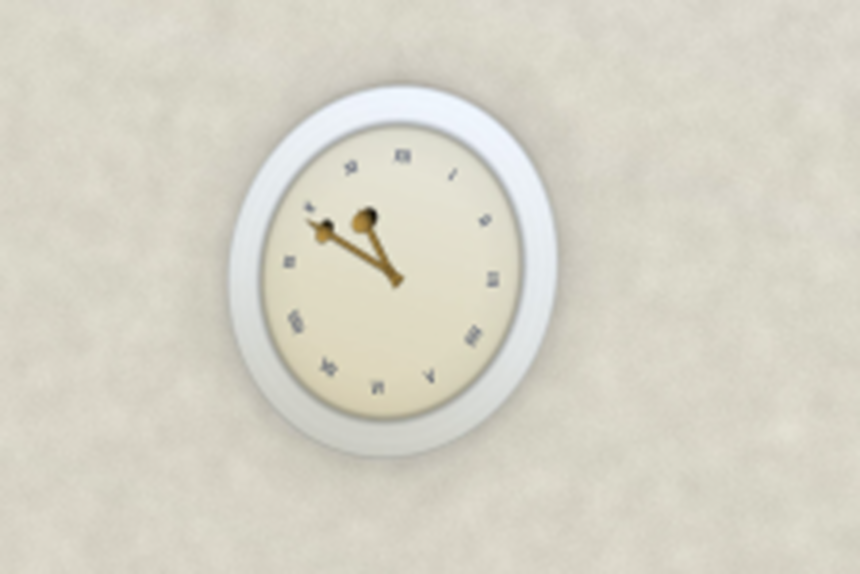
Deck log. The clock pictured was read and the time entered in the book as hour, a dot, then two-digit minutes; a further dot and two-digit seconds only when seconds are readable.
10.49
